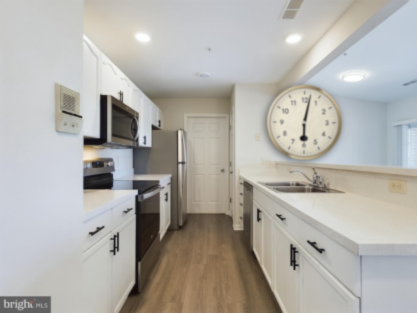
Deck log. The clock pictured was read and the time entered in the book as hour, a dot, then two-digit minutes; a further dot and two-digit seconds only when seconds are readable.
6.02
